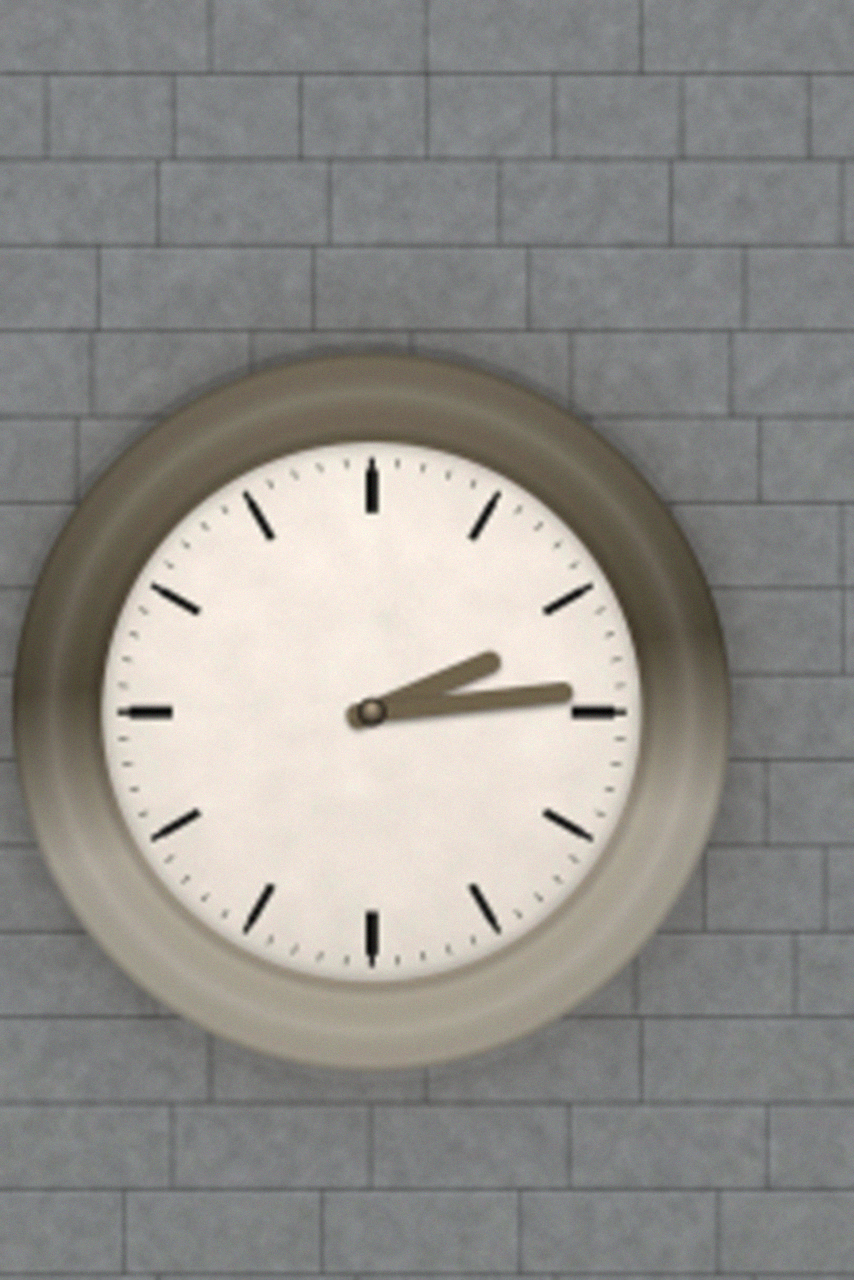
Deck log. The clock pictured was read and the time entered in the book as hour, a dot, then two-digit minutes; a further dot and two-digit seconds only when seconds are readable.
2.14
